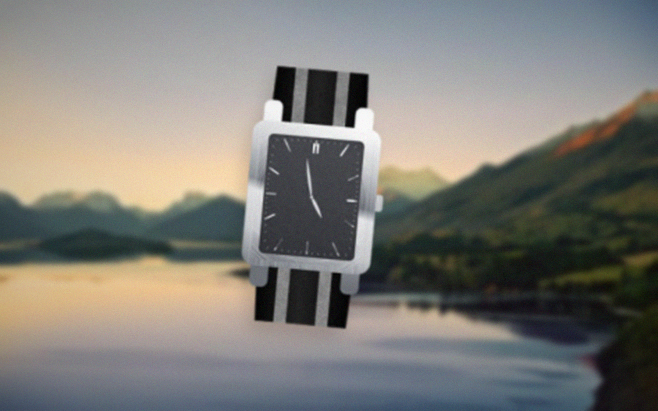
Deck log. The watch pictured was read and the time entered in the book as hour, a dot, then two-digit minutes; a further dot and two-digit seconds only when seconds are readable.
4.58
